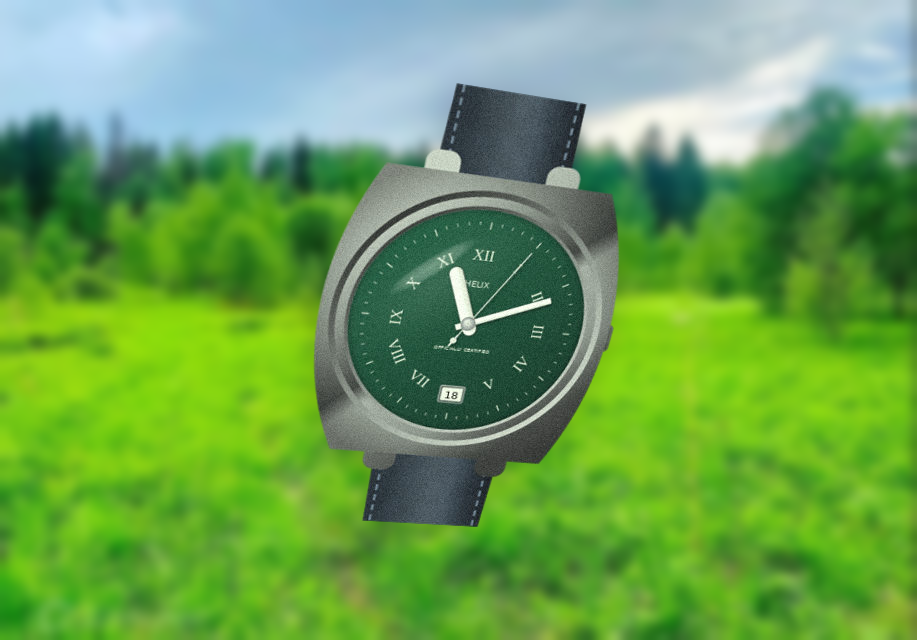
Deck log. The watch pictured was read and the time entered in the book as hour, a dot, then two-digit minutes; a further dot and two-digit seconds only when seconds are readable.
11.11.05
